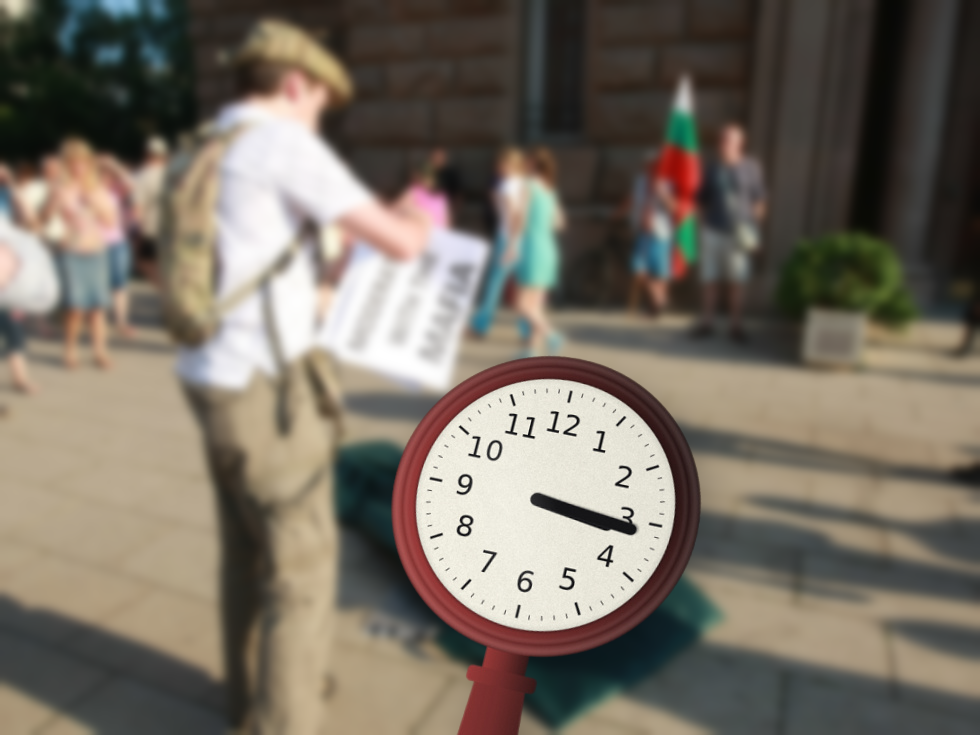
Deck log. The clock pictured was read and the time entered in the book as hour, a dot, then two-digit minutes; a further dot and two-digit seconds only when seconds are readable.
3.16
